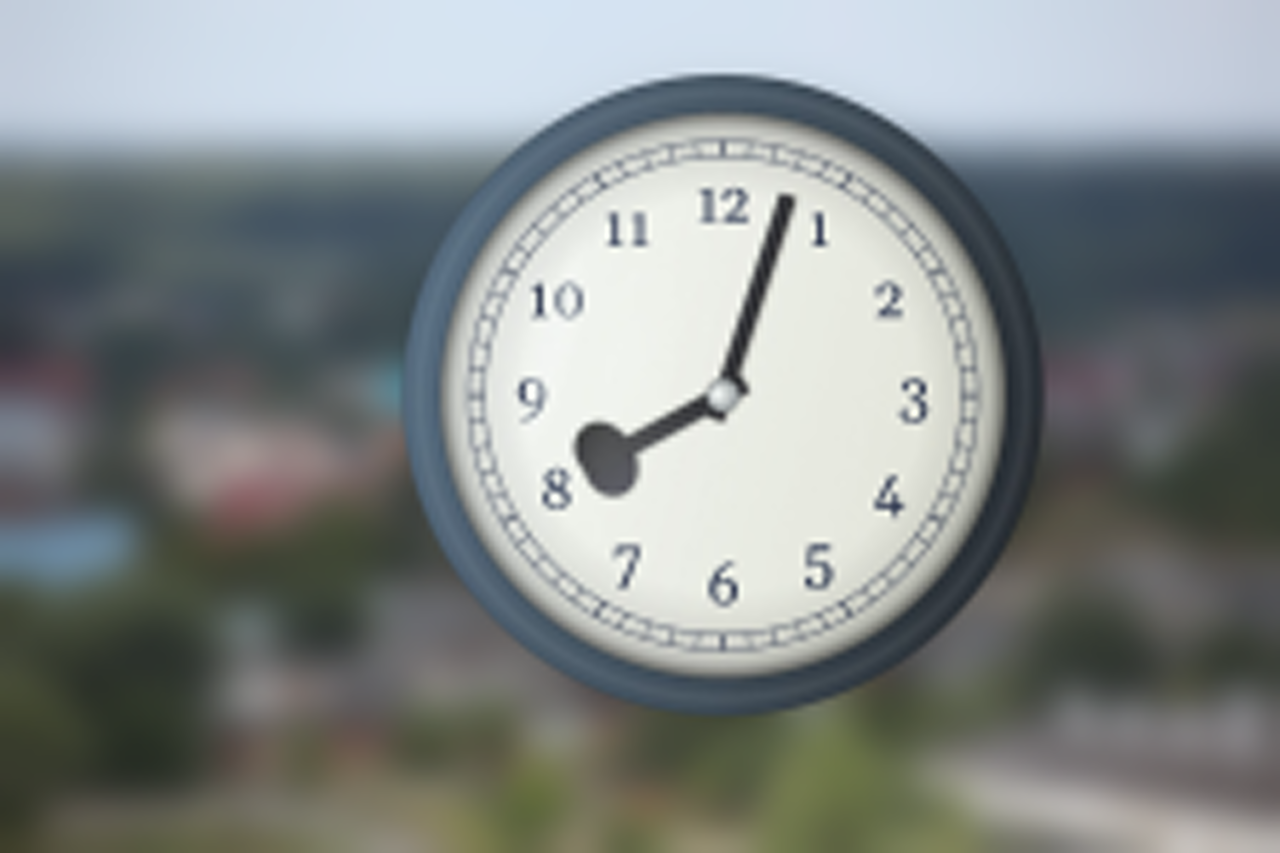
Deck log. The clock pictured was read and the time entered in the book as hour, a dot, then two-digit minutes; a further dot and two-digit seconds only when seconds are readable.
8.03
